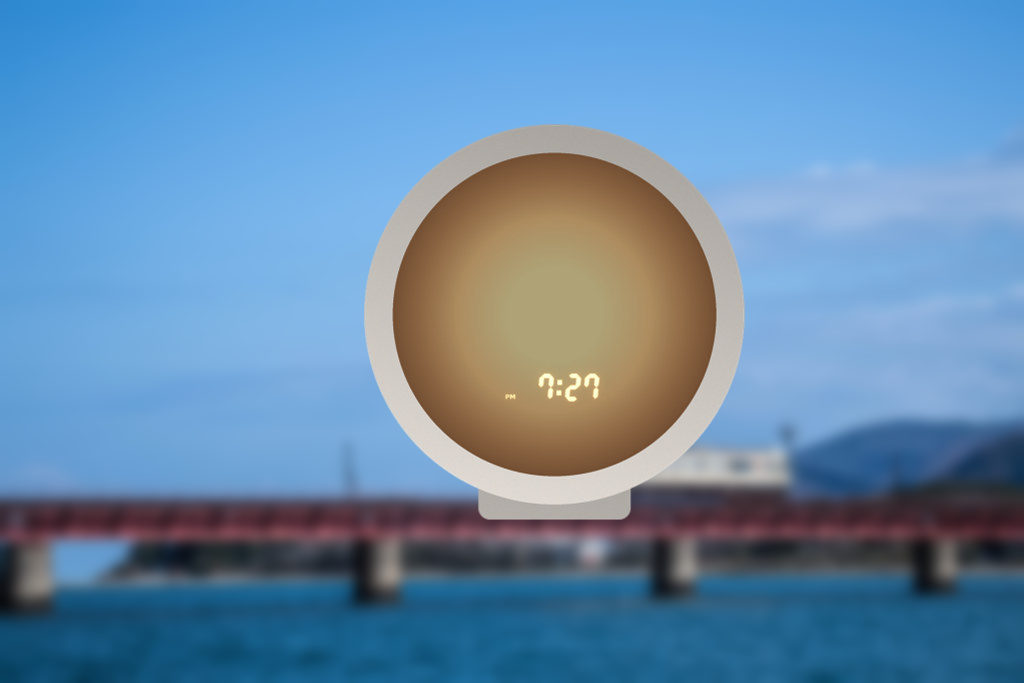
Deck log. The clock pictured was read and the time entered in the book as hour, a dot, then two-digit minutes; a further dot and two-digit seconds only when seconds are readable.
7.27
